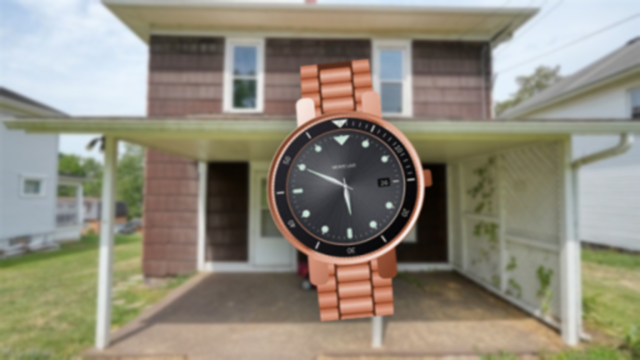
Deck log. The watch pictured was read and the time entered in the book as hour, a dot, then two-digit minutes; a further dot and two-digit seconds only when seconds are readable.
5.50
